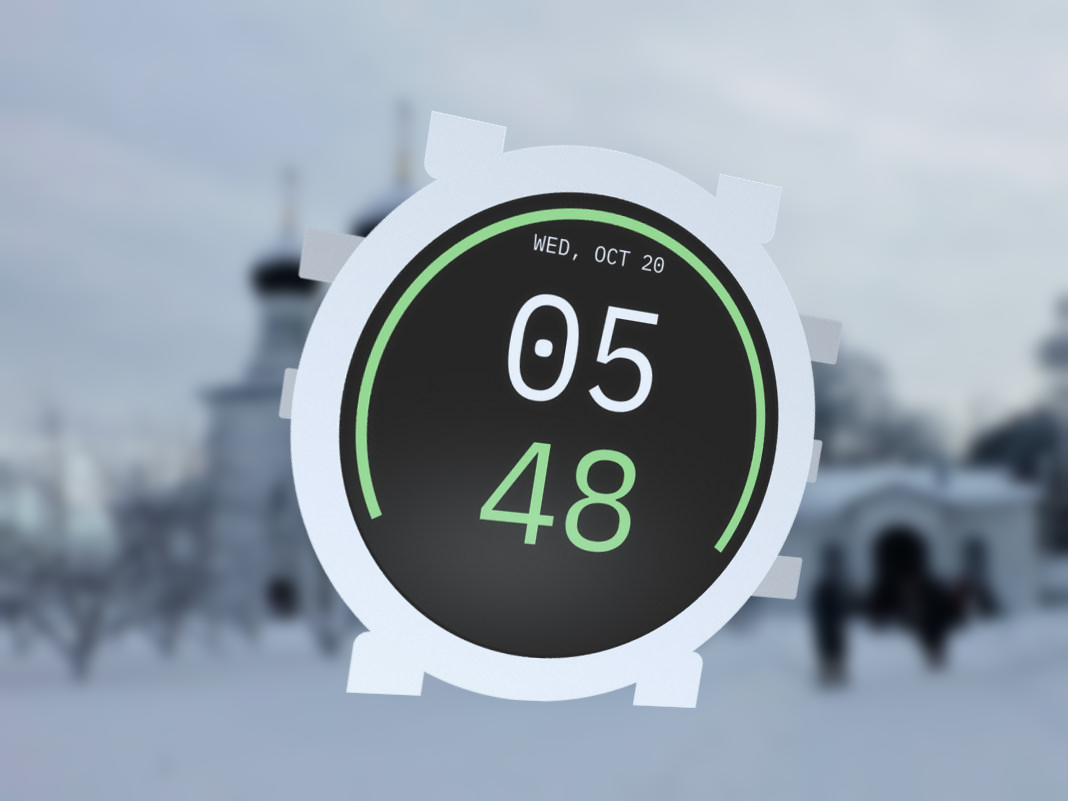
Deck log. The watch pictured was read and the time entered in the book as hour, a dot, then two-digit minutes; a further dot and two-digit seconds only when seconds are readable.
5.48
